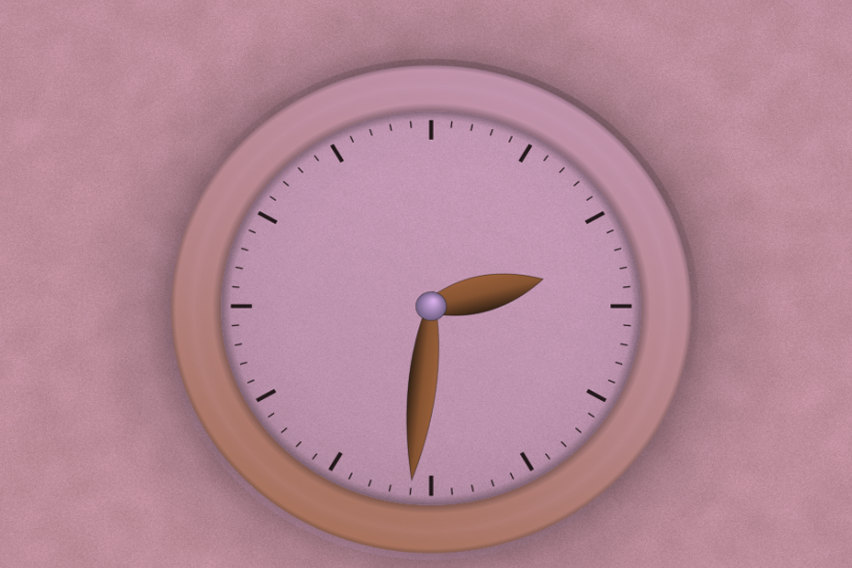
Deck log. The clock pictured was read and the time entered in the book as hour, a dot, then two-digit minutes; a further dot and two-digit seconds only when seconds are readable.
2.31
